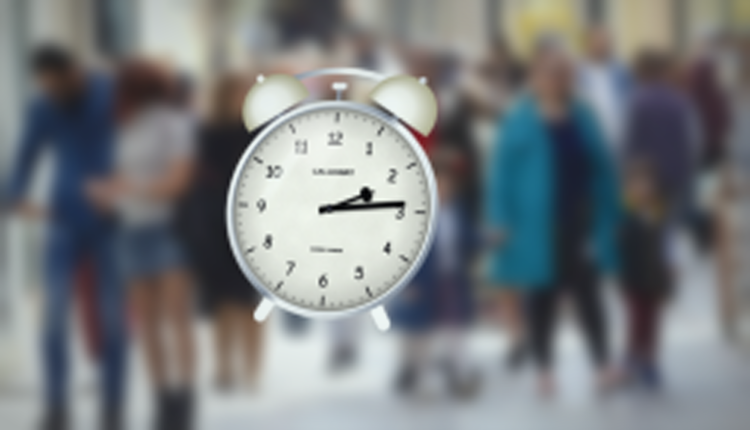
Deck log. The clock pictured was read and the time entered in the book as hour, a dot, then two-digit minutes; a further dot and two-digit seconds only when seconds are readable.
2.14
